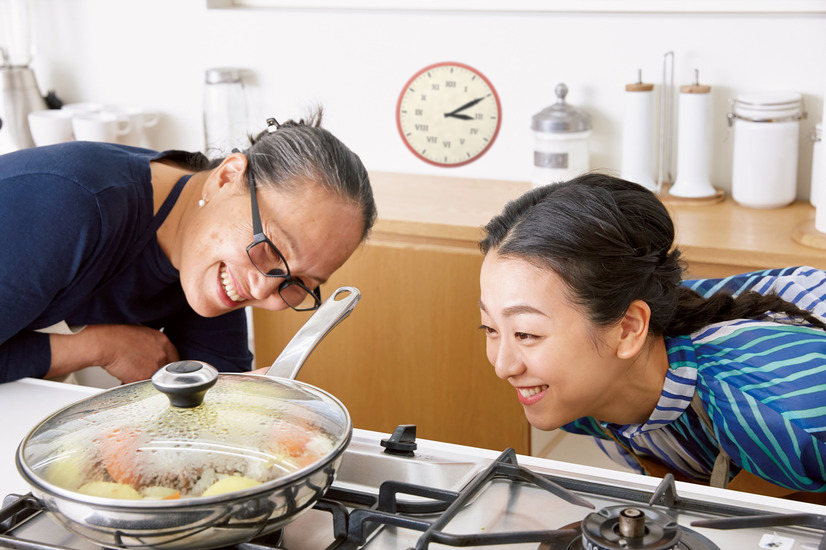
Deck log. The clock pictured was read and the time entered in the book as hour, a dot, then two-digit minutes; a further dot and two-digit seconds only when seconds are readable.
3.10
